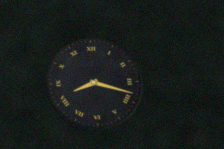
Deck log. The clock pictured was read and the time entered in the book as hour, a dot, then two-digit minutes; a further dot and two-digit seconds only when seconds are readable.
8.18
